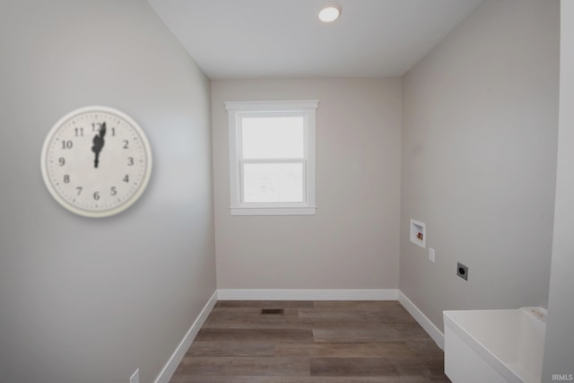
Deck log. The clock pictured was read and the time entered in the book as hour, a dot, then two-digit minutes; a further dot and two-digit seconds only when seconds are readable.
12.02
